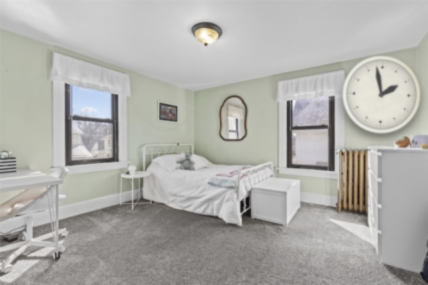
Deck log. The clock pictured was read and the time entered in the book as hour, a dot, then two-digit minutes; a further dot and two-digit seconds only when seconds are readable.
1.58
